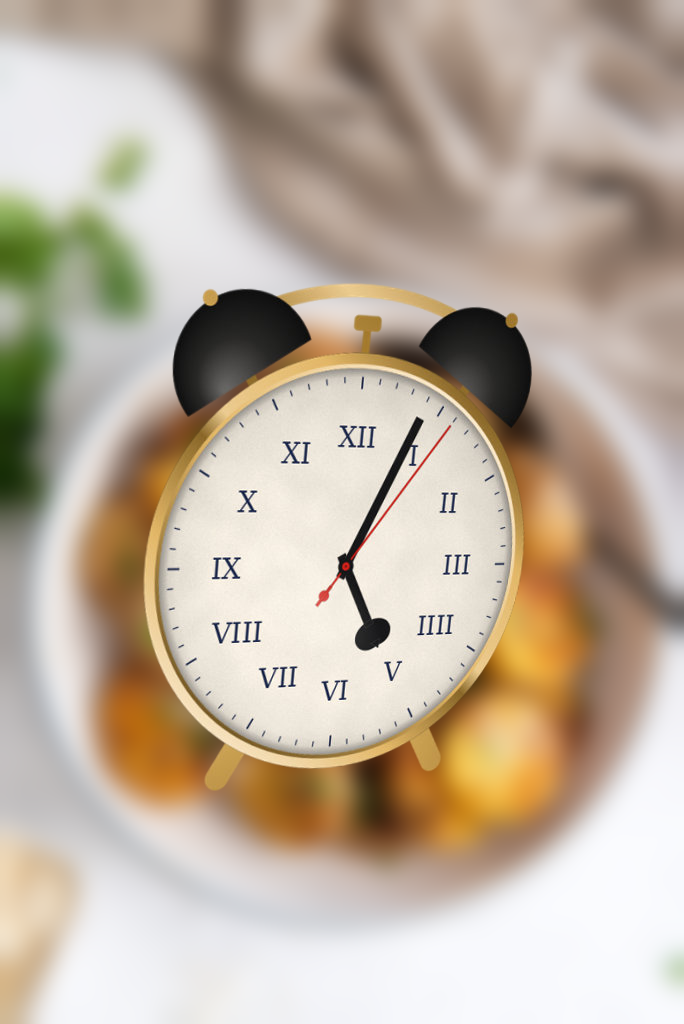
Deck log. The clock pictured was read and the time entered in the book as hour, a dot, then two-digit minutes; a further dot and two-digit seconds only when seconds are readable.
5.04.06
